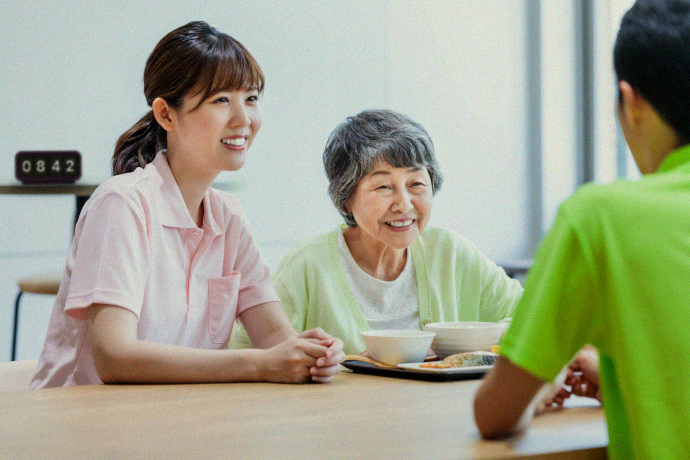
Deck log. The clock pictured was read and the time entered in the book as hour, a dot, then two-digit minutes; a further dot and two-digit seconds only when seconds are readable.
8.42
